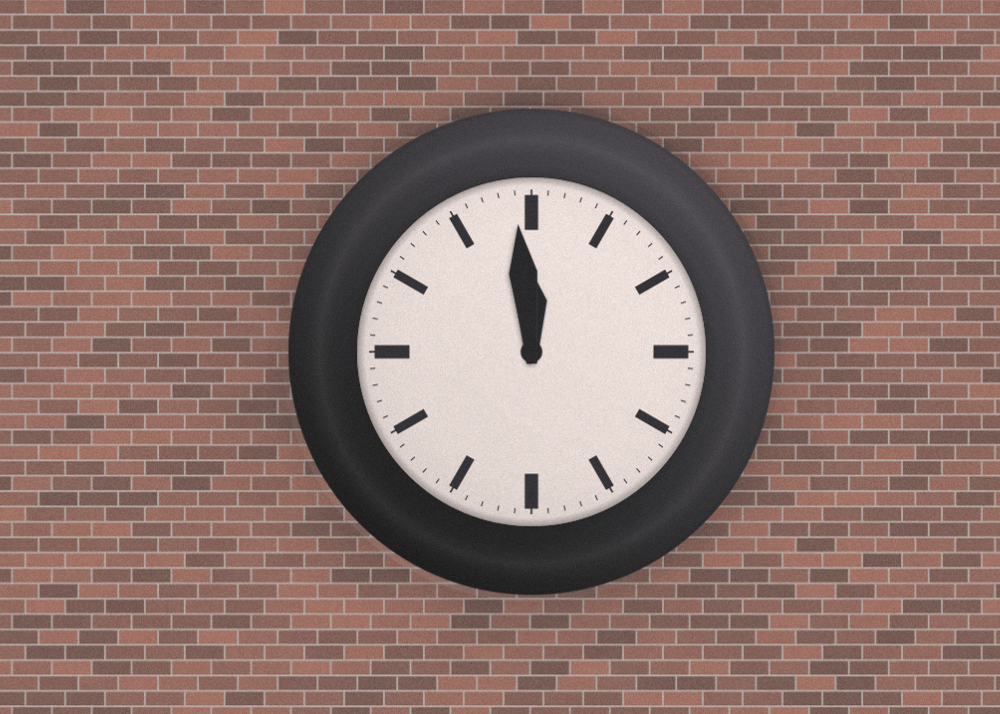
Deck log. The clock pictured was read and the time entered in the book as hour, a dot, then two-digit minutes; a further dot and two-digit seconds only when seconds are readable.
11.59
